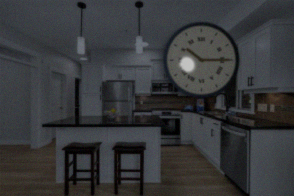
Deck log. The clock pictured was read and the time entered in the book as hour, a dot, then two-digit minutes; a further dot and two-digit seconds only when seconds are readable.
10.15
